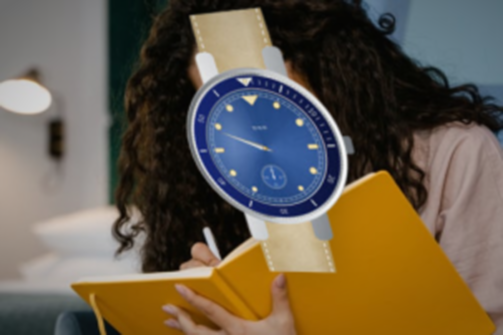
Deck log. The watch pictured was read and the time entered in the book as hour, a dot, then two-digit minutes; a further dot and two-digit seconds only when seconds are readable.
9.49
